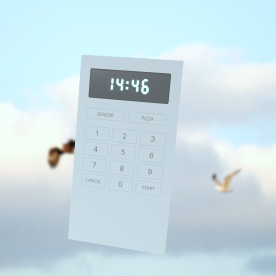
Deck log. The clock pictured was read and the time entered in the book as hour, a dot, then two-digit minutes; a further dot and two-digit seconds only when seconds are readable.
14.46
